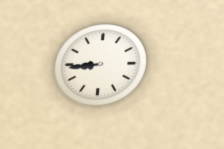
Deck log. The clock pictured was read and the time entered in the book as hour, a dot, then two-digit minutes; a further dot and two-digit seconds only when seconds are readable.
8.44
